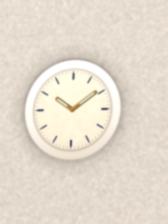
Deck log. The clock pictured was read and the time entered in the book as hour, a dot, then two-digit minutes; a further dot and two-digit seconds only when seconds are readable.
10.09
